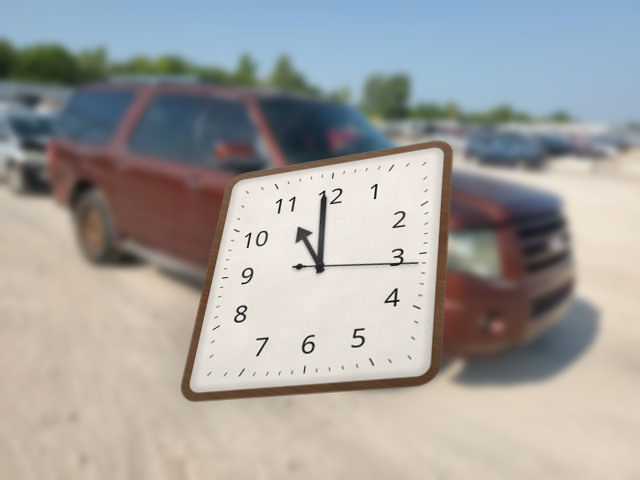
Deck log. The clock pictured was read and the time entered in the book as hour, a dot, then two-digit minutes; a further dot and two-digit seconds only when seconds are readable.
10.59.16
